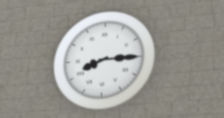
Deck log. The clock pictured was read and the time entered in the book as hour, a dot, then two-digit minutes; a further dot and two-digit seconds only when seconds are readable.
8.15
